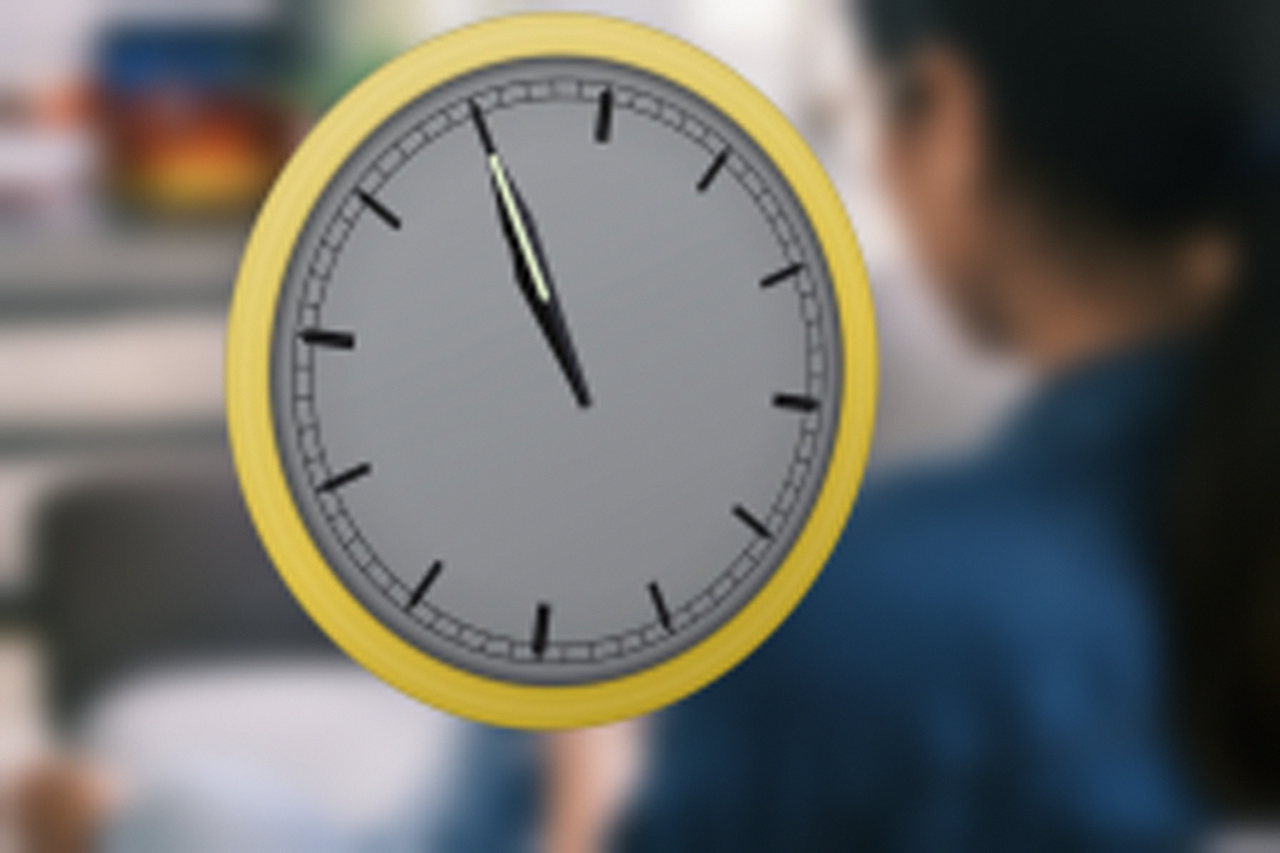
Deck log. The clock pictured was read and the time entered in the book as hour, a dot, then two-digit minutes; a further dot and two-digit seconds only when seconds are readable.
10.55
